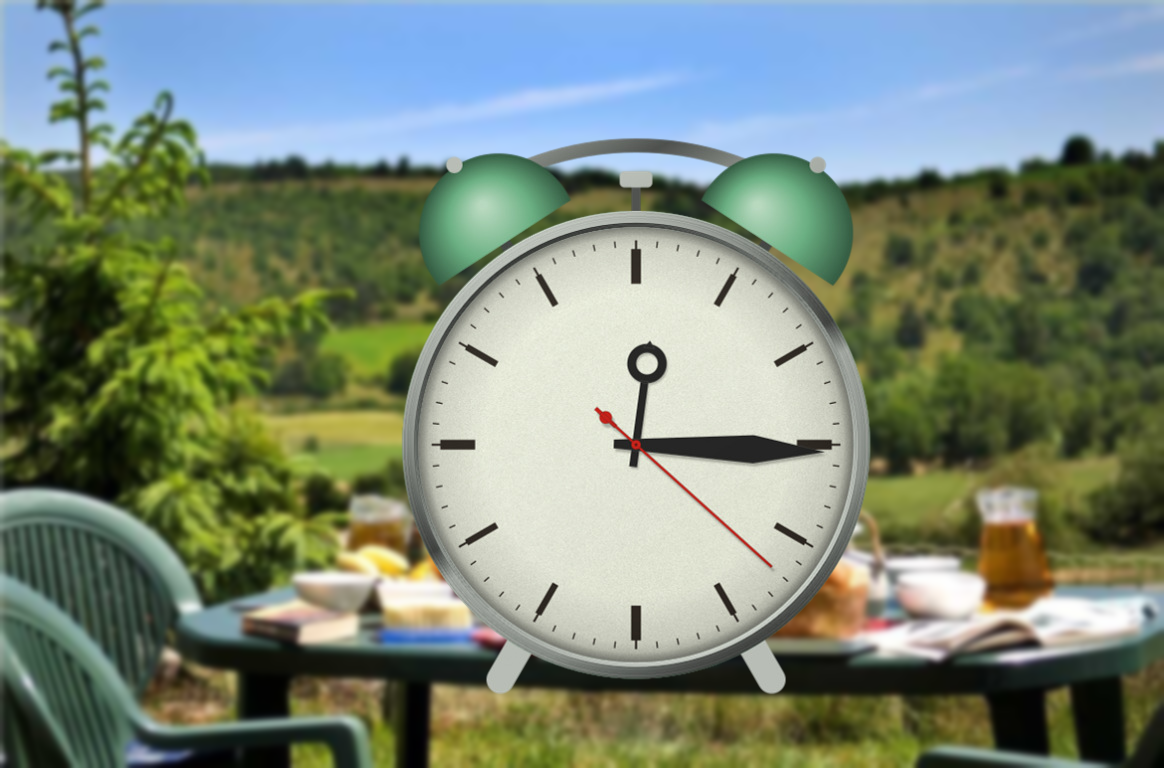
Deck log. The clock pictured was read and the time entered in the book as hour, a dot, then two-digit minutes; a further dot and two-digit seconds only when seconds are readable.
12.15.22
